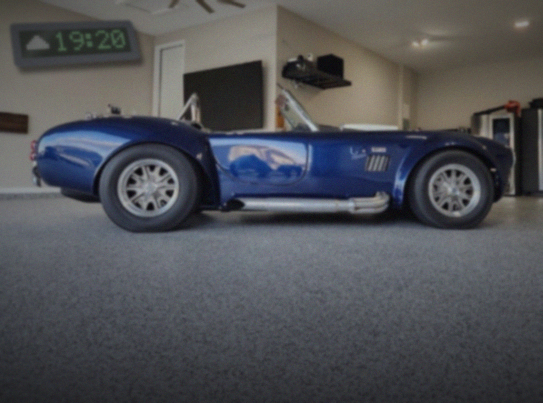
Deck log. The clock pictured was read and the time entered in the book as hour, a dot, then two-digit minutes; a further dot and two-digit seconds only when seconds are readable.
19.20
